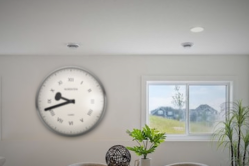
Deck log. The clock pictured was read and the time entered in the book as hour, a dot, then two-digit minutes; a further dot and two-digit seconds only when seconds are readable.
9.42
